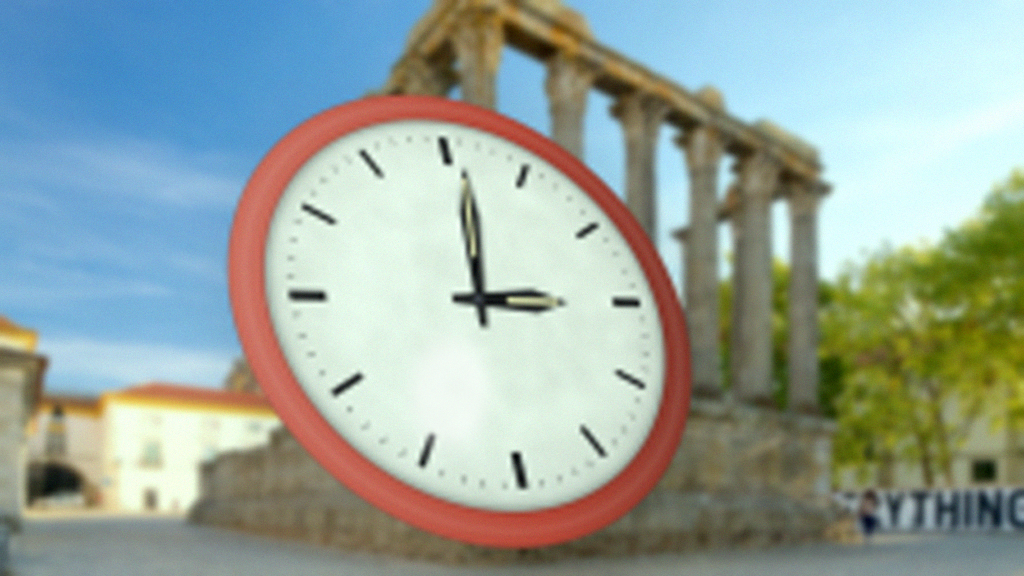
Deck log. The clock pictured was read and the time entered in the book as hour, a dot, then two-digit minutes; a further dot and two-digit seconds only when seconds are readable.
3.01
